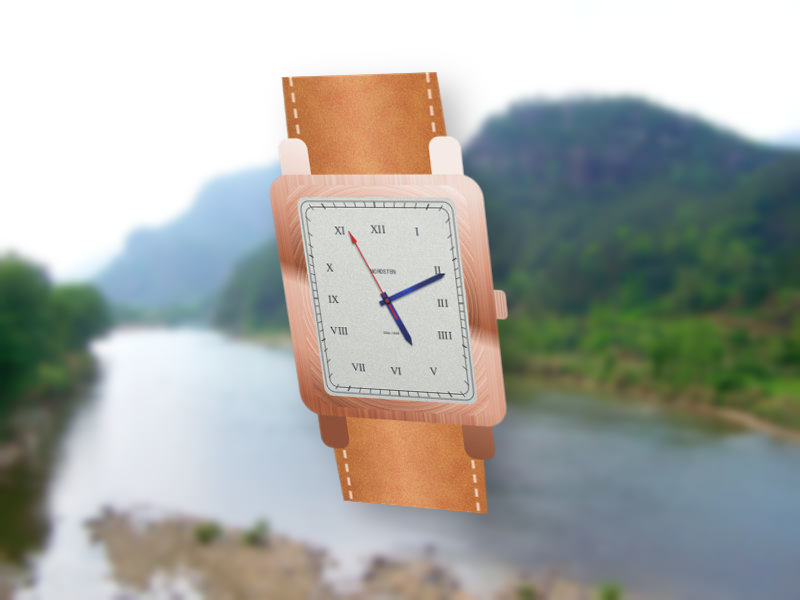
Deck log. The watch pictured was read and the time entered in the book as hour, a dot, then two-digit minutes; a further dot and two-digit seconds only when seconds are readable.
5.10.56
